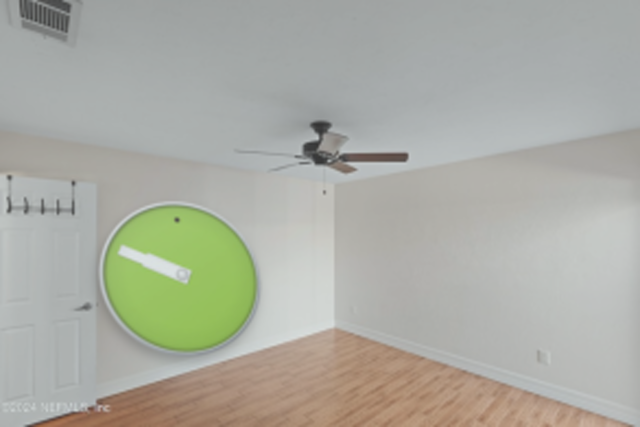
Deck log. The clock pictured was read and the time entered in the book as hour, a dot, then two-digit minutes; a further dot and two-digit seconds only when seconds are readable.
9.49
